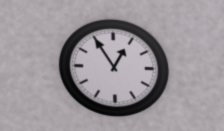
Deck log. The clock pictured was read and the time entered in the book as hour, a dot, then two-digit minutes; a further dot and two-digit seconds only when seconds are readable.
12.55
